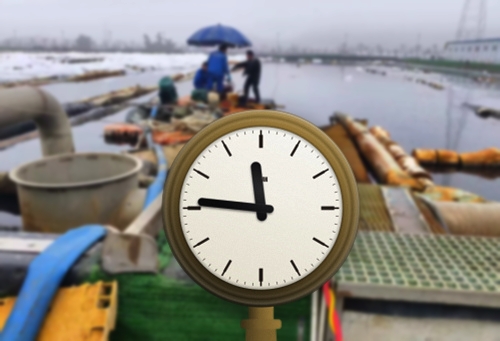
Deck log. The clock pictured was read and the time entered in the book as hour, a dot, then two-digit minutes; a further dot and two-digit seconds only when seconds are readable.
11.46
